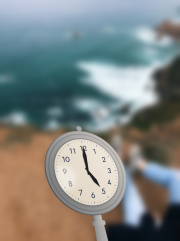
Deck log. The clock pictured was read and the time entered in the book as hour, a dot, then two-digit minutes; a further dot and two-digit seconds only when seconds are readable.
5.00
